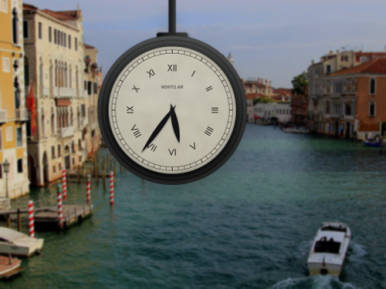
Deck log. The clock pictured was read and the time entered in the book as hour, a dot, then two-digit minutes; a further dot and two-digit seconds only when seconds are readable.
5.36
